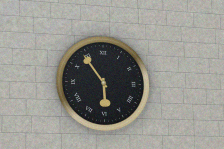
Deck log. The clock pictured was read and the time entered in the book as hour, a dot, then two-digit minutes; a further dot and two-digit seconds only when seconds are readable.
5.54
